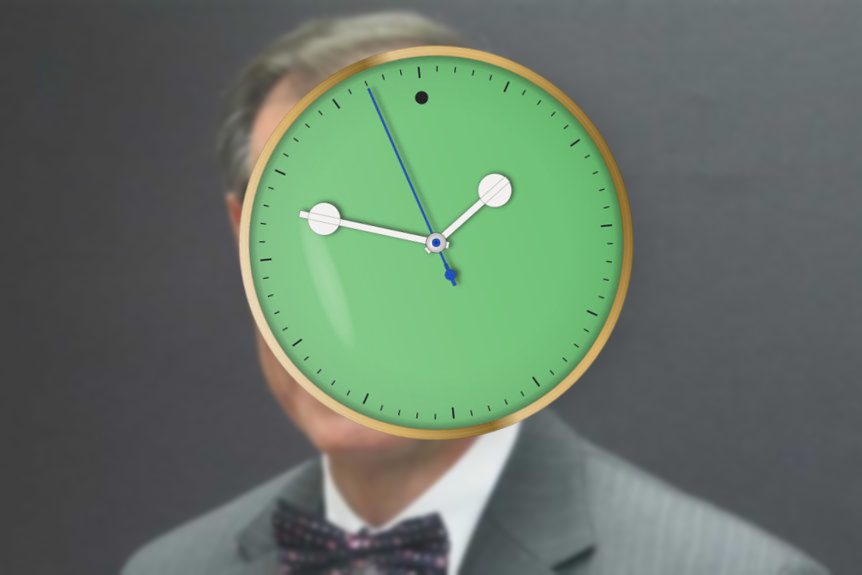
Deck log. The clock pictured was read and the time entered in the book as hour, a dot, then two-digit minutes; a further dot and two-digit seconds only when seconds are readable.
1.47.57
